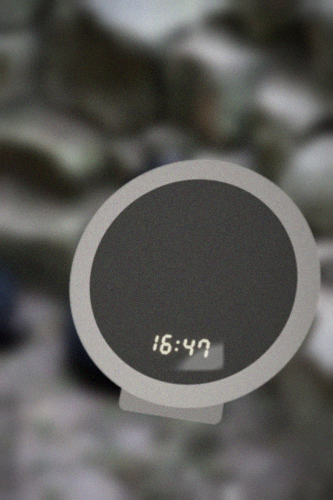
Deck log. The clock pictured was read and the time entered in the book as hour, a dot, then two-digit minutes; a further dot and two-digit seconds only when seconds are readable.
16.47
